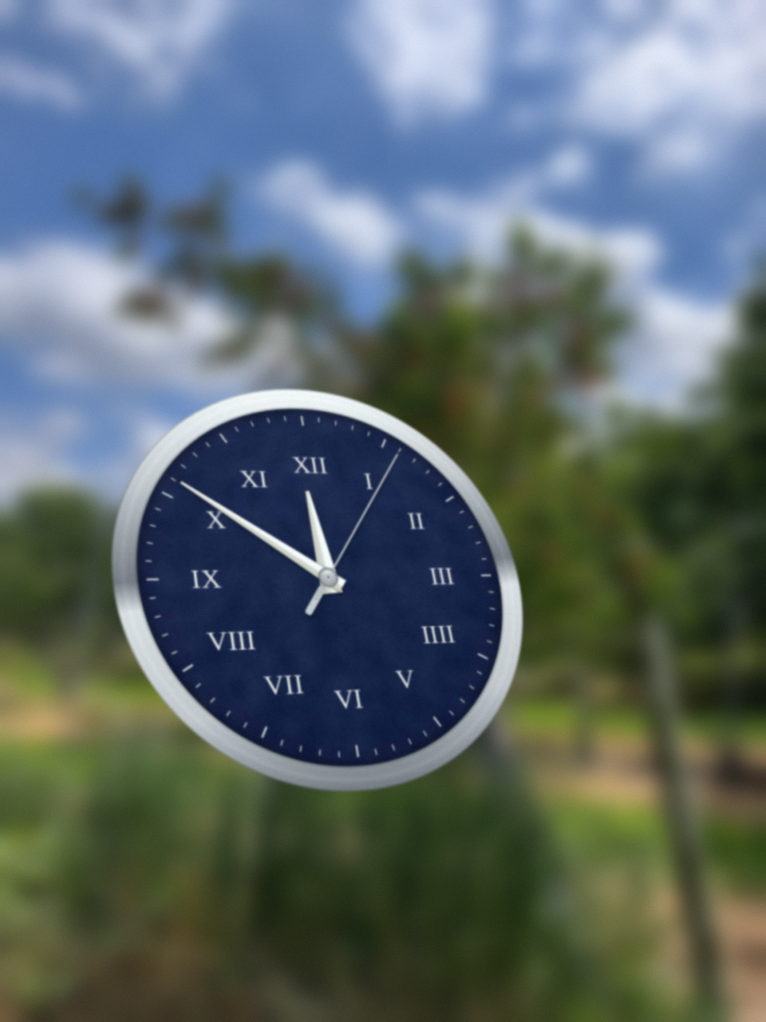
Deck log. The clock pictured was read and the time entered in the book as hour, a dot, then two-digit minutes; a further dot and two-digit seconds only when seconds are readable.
11.51.06
